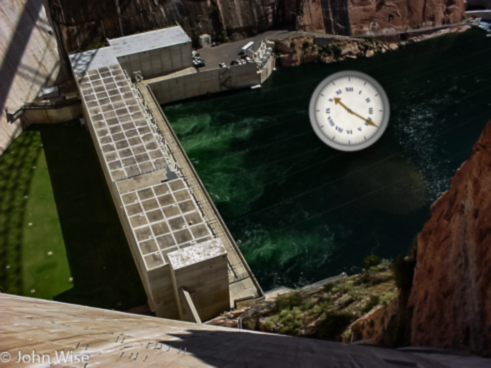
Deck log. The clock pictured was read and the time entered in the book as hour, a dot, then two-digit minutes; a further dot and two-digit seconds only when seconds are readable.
10.20
